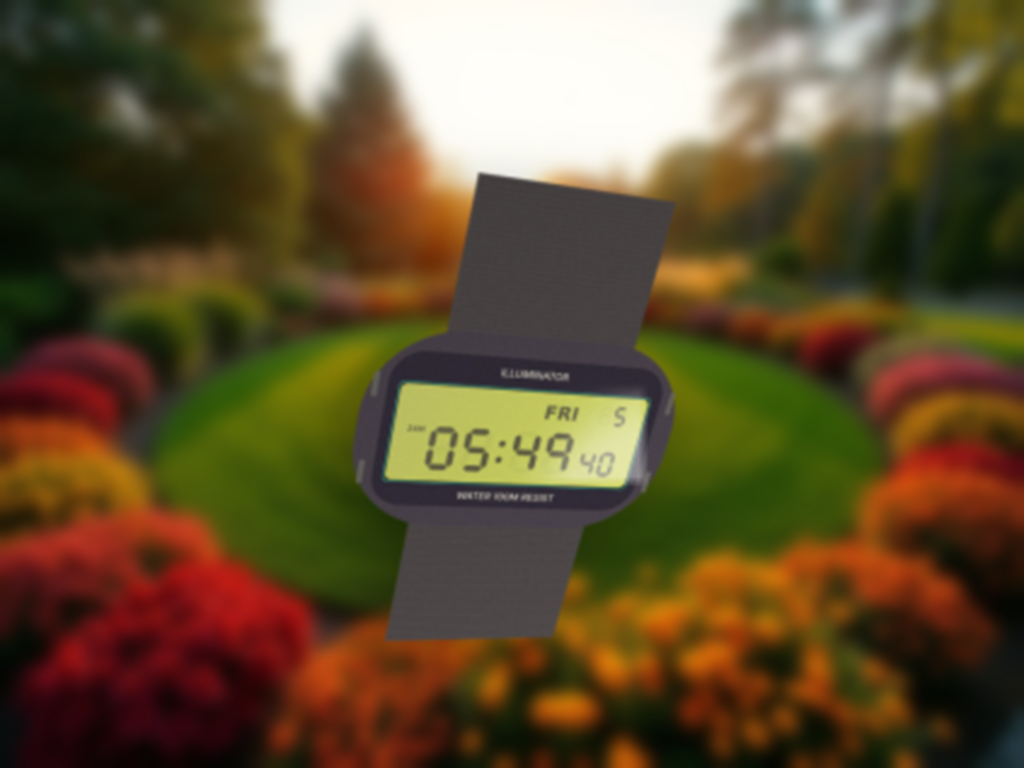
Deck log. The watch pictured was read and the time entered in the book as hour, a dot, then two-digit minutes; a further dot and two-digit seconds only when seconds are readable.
5.49.40
